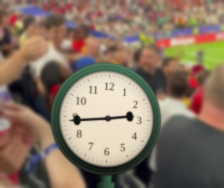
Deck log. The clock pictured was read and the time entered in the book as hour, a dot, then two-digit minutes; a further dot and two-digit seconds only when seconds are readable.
2.44
